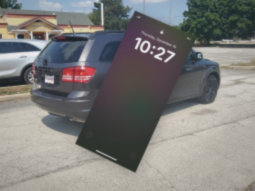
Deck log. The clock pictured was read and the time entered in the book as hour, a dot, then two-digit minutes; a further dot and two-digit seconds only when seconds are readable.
10.27
